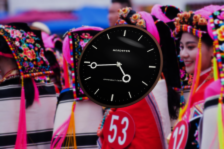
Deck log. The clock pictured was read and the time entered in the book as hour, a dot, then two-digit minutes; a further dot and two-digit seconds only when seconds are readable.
4.44
